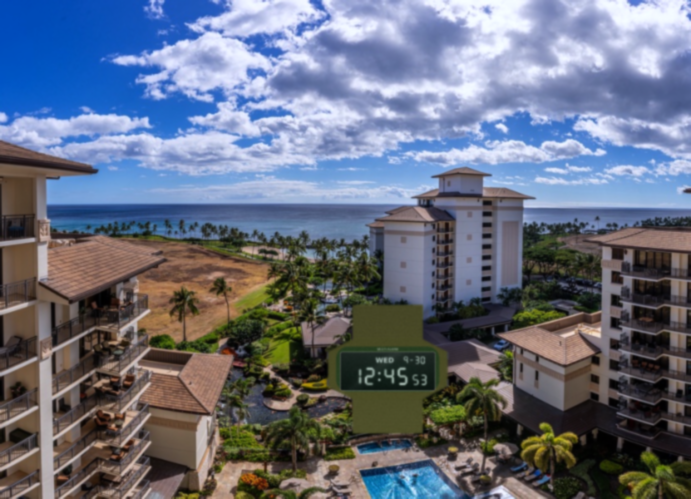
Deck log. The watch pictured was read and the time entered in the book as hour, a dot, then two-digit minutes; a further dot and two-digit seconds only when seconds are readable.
12.45.53
